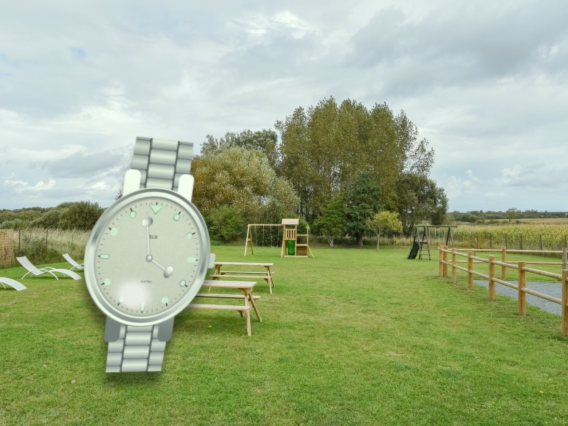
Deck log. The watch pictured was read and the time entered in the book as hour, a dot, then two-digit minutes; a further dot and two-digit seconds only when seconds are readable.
3.58
